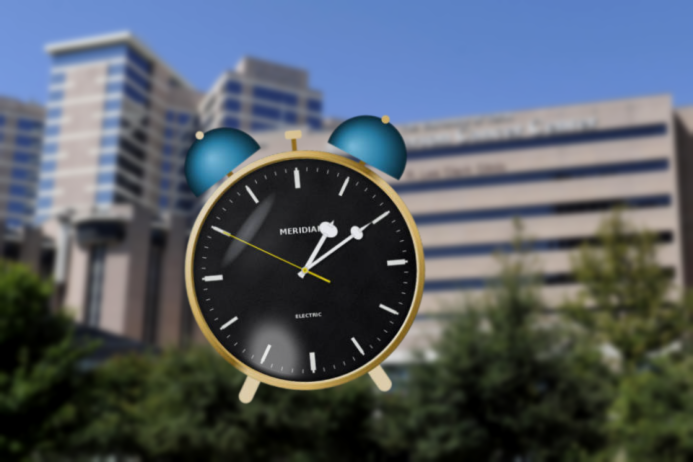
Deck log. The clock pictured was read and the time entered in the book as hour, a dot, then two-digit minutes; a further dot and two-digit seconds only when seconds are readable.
1.09.50
